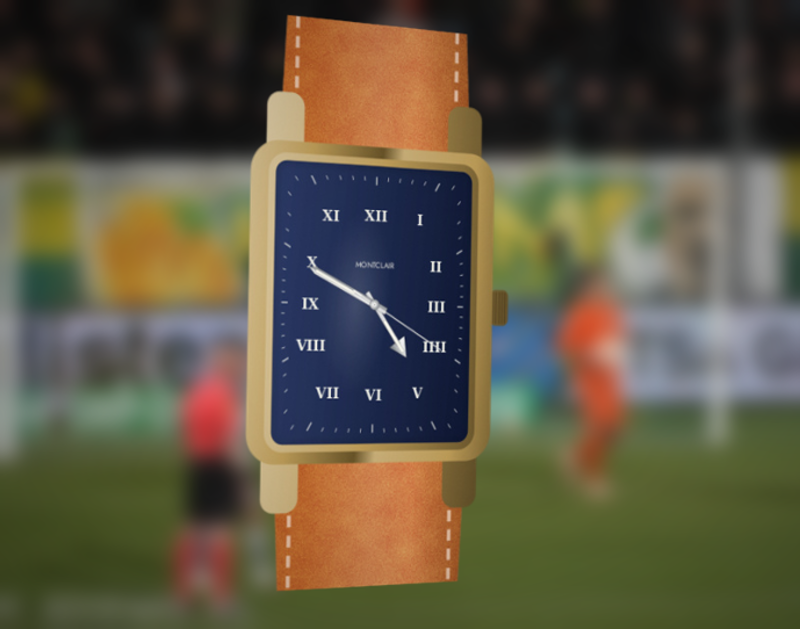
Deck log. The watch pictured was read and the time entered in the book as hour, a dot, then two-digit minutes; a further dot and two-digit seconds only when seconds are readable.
4.49.20
